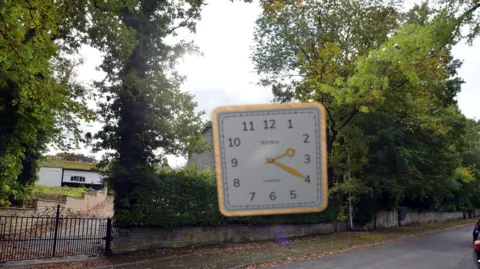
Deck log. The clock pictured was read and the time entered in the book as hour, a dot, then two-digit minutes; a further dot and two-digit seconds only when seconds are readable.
2.20
